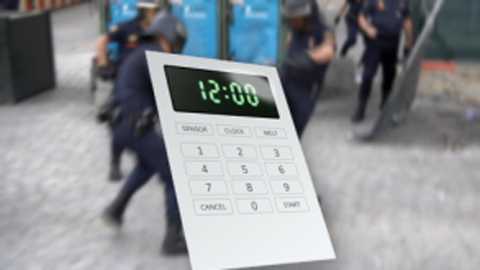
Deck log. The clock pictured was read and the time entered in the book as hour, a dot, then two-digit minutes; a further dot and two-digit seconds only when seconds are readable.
12.00
